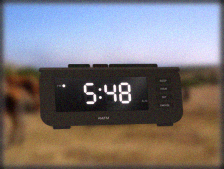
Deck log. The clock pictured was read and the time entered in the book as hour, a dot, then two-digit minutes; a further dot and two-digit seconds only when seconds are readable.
5.48
